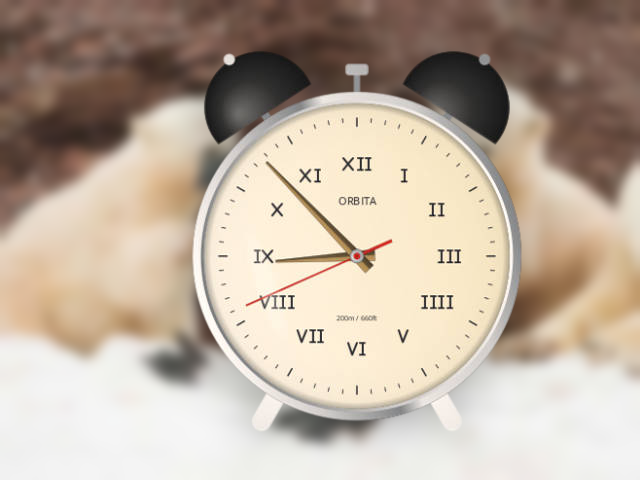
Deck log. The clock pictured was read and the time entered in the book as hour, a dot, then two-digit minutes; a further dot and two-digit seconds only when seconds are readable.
8.52.41
